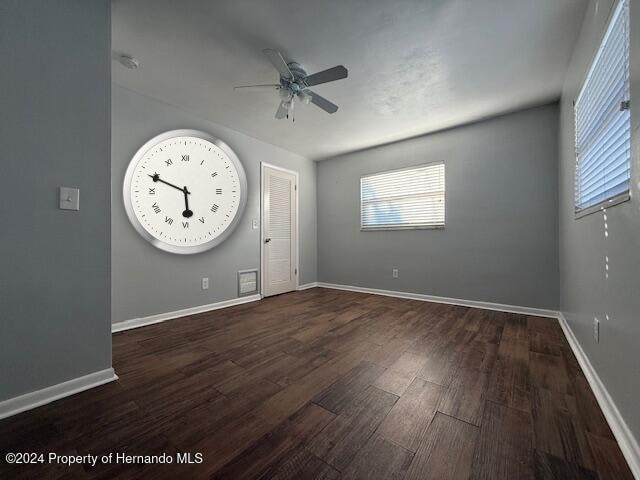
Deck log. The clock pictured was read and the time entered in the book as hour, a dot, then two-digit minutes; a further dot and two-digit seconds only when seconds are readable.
5.49
